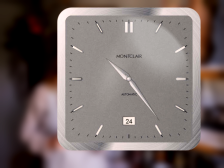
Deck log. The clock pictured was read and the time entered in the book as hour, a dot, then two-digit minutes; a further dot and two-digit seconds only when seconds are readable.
10.24
